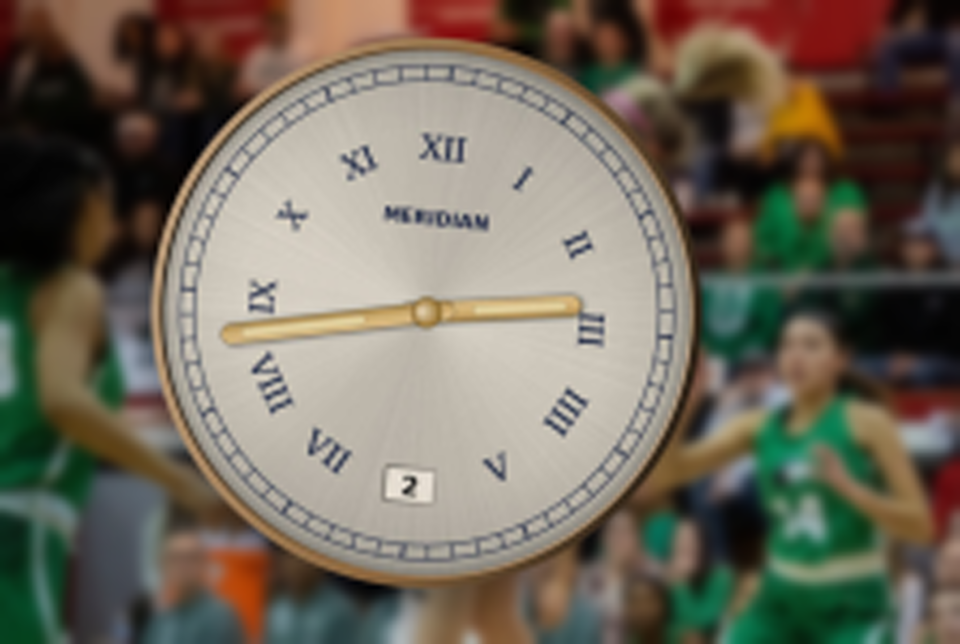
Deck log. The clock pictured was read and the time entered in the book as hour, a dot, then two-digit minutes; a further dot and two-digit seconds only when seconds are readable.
2.43
